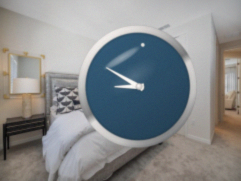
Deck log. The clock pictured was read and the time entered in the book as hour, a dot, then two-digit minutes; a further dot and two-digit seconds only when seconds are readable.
8.49
